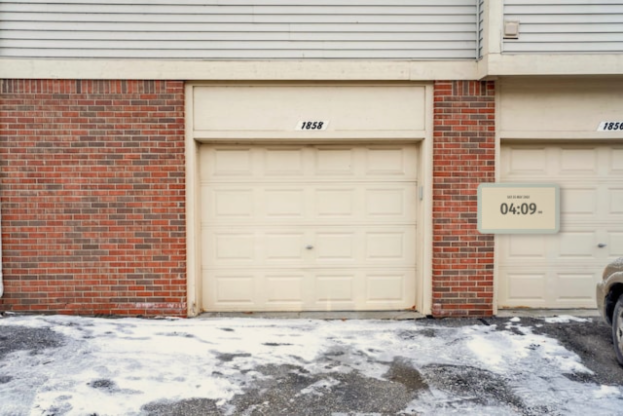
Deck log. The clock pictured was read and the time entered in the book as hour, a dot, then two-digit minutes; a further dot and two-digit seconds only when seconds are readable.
4.09
